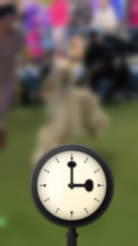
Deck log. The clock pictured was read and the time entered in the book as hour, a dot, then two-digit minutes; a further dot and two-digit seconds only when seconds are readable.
3.00
